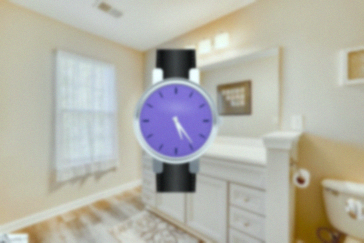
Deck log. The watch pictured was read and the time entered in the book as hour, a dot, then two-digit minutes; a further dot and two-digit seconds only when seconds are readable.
5.24
